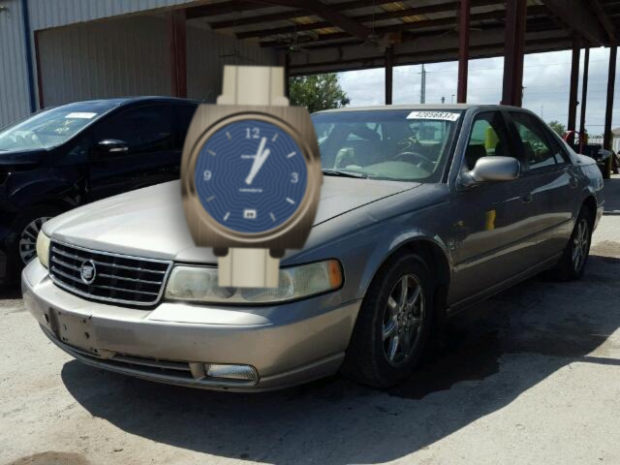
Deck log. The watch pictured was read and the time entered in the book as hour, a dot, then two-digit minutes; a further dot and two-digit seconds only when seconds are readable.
1.03
